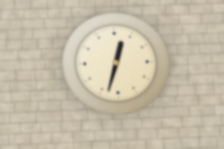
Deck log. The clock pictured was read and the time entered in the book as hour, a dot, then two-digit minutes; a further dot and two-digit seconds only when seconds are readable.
12.33
